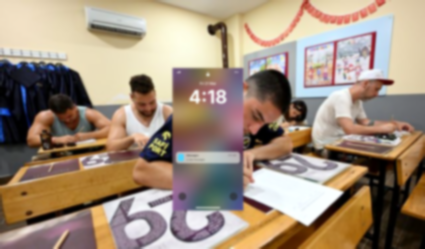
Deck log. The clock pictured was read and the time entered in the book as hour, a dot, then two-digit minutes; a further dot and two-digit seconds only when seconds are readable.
4.18
